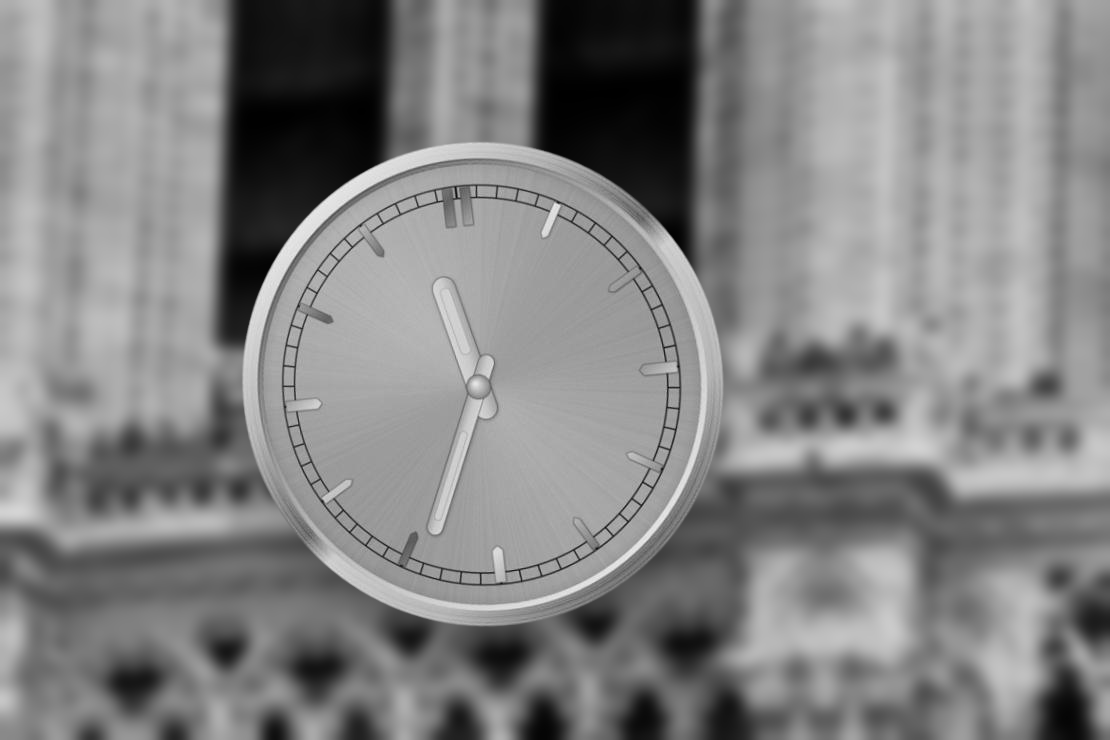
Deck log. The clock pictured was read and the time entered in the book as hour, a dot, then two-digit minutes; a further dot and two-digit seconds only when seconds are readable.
11.34
